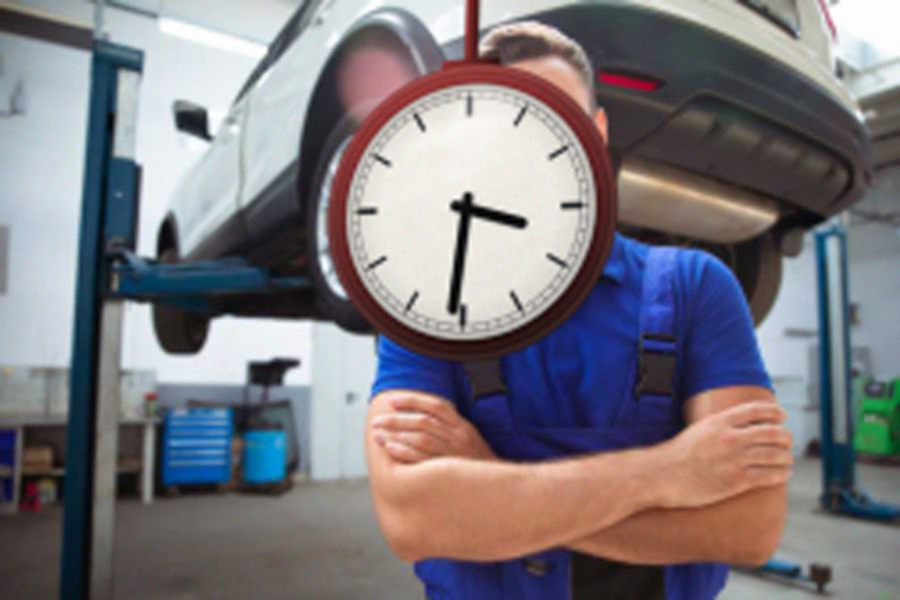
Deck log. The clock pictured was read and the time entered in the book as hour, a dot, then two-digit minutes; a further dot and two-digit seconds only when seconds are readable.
3.31
